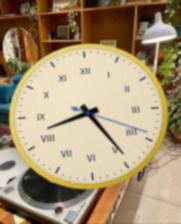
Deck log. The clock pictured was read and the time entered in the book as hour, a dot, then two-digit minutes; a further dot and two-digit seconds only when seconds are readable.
8.24.19
